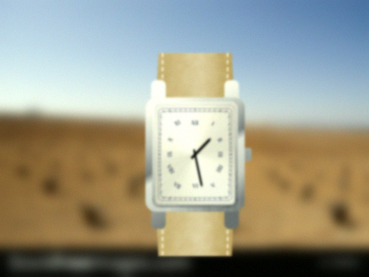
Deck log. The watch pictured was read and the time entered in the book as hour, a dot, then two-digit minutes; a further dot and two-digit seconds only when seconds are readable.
1.28
